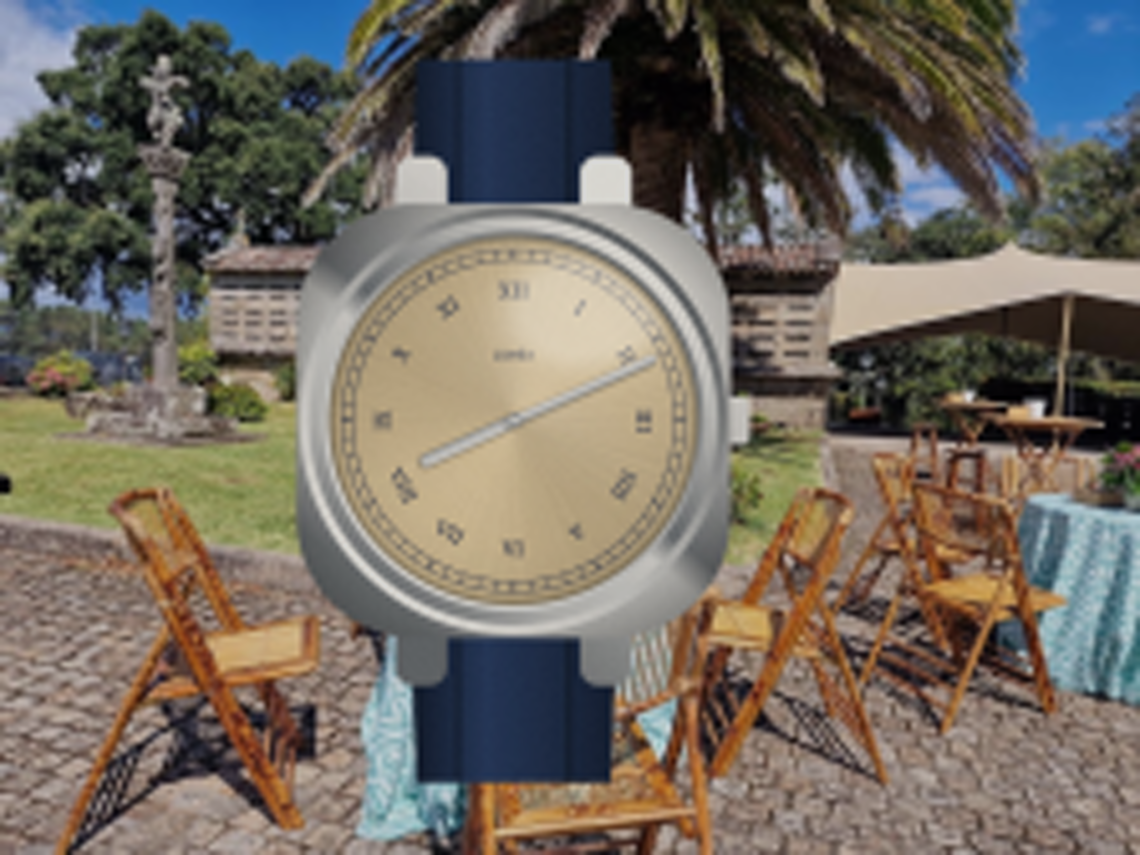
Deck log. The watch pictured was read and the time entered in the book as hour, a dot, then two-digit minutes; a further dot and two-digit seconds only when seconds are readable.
8.11
